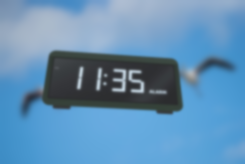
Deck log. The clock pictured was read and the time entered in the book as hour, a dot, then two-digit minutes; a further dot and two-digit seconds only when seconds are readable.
11.35
